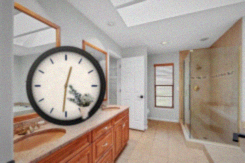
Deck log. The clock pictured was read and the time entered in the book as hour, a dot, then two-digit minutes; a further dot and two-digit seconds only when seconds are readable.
12.31
